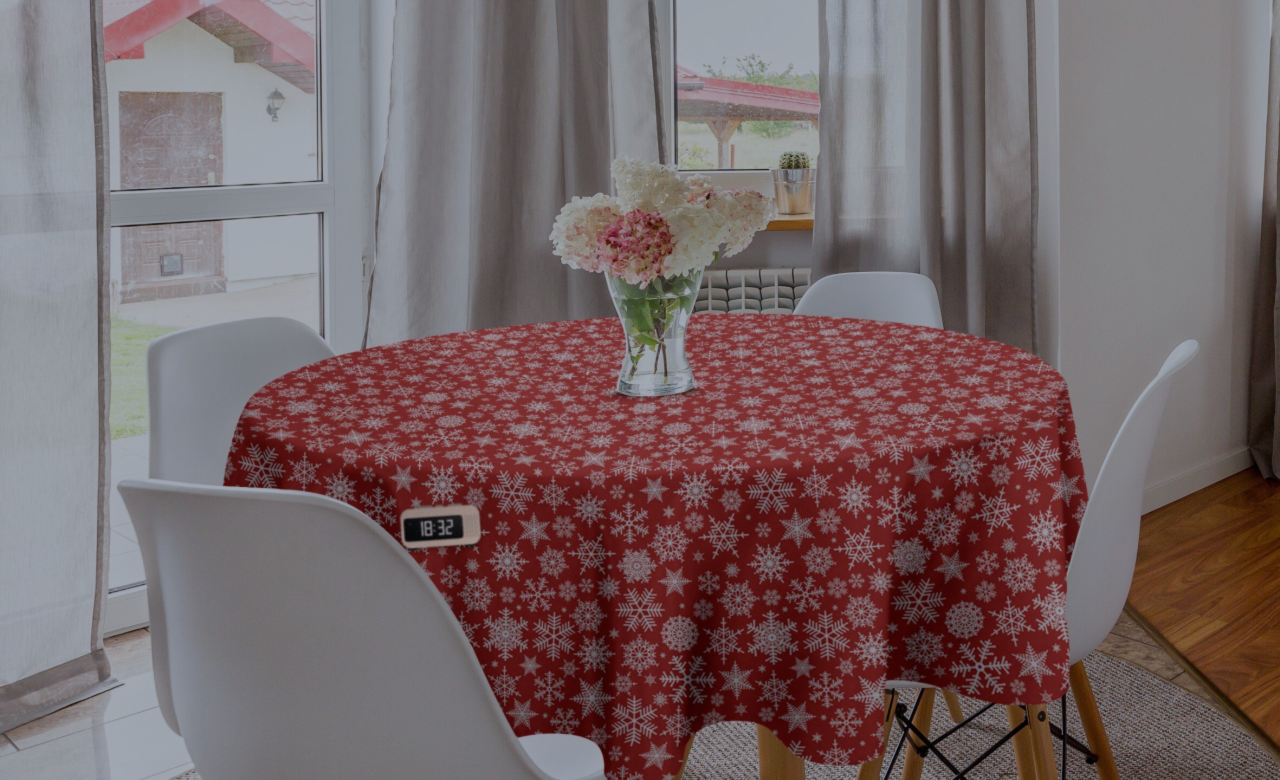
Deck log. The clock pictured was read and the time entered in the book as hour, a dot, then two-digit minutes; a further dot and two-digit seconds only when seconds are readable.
18.32
